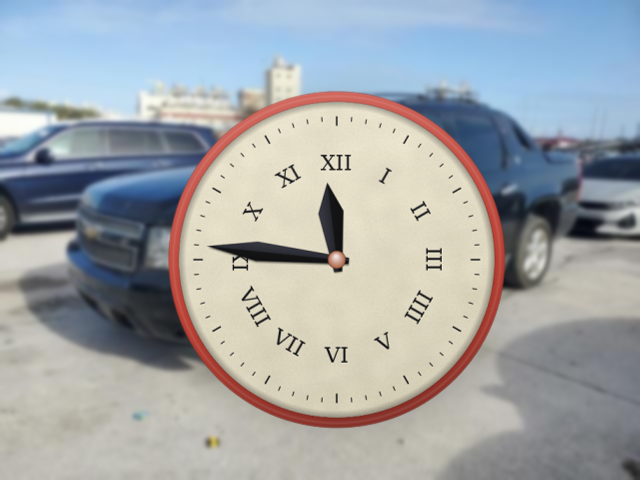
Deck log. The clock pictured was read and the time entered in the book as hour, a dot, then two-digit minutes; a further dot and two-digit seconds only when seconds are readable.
11.46
